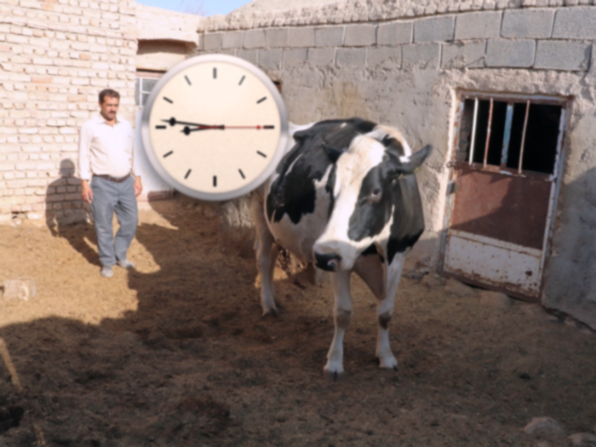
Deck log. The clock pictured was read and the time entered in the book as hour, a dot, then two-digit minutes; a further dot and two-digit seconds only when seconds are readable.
8.46.15
